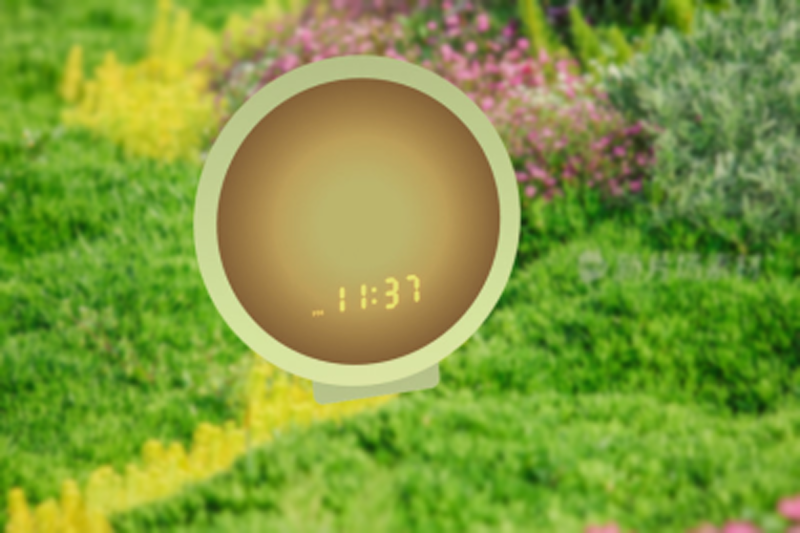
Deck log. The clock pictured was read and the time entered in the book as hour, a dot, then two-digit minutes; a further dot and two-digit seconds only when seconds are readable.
11.37
